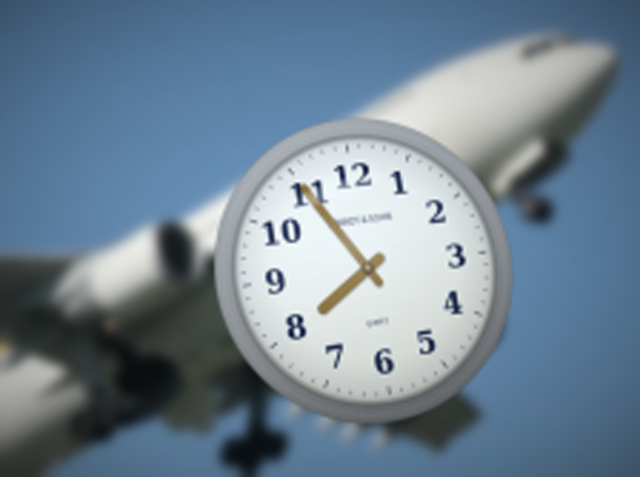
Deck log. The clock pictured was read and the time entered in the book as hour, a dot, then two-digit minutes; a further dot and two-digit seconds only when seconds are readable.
7.55
